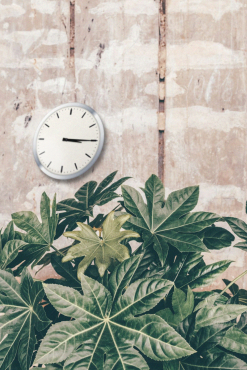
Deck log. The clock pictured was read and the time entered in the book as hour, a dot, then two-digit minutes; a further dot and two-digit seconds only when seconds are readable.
3.15
